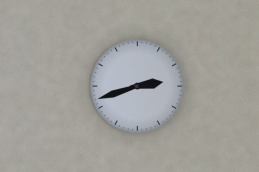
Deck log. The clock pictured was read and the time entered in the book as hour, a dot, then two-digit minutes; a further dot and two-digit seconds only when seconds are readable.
2.42
